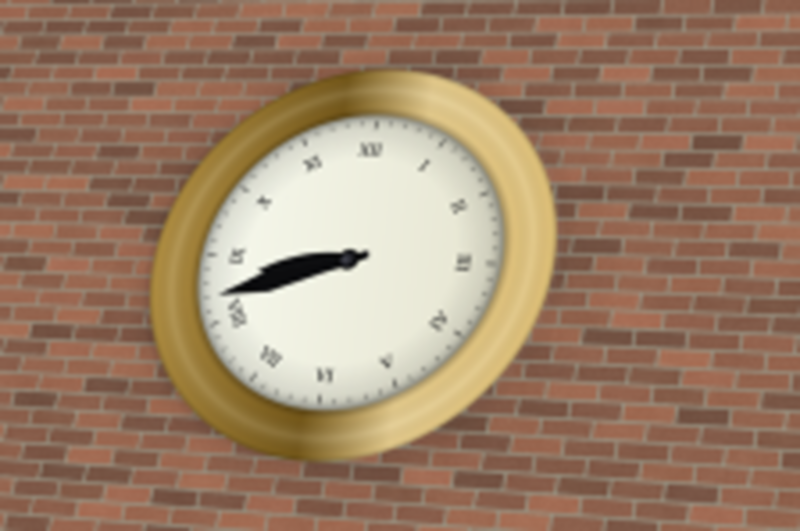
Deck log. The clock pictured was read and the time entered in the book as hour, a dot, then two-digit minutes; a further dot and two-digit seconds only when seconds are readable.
8.42
